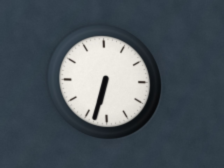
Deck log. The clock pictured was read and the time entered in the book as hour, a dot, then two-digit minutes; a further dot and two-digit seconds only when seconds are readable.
6.33
